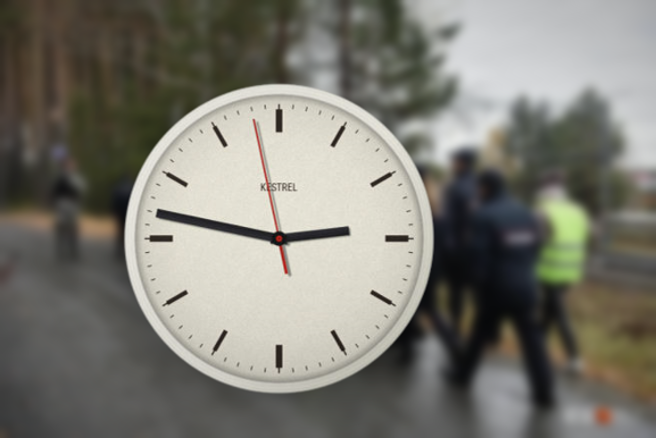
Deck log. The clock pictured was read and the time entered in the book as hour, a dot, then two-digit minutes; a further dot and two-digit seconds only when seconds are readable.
2.46.58
